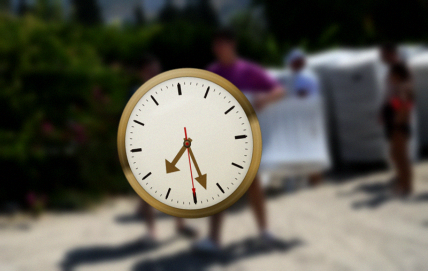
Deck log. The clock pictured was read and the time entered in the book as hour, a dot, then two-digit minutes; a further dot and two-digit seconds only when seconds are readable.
7.27.30
